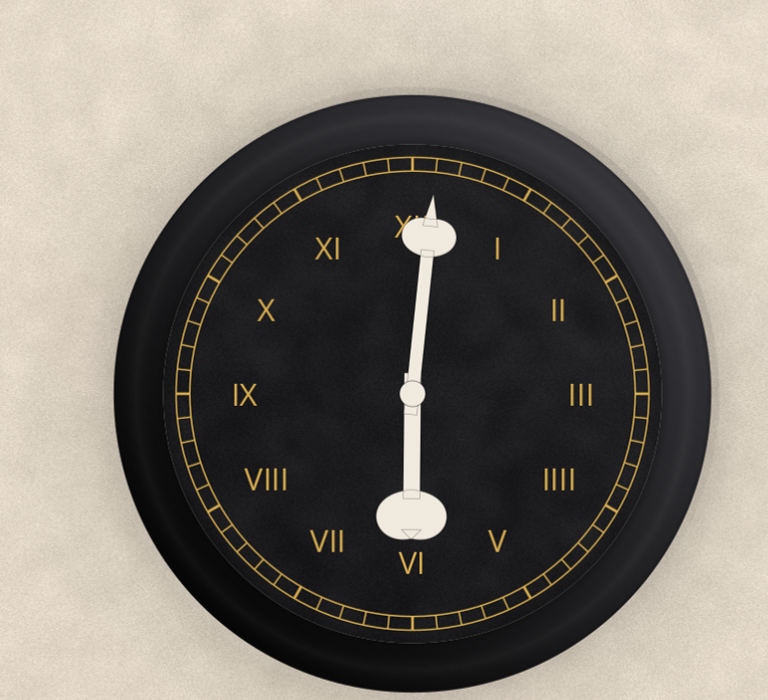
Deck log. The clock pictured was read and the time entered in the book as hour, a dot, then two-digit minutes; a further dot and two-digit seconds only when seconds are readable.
6.01
